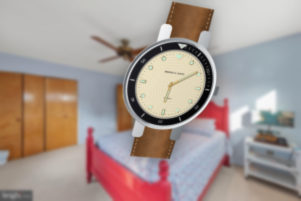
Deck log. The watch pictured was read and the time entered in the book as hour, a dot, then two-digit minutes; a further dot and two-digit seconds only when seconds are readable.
6.09
